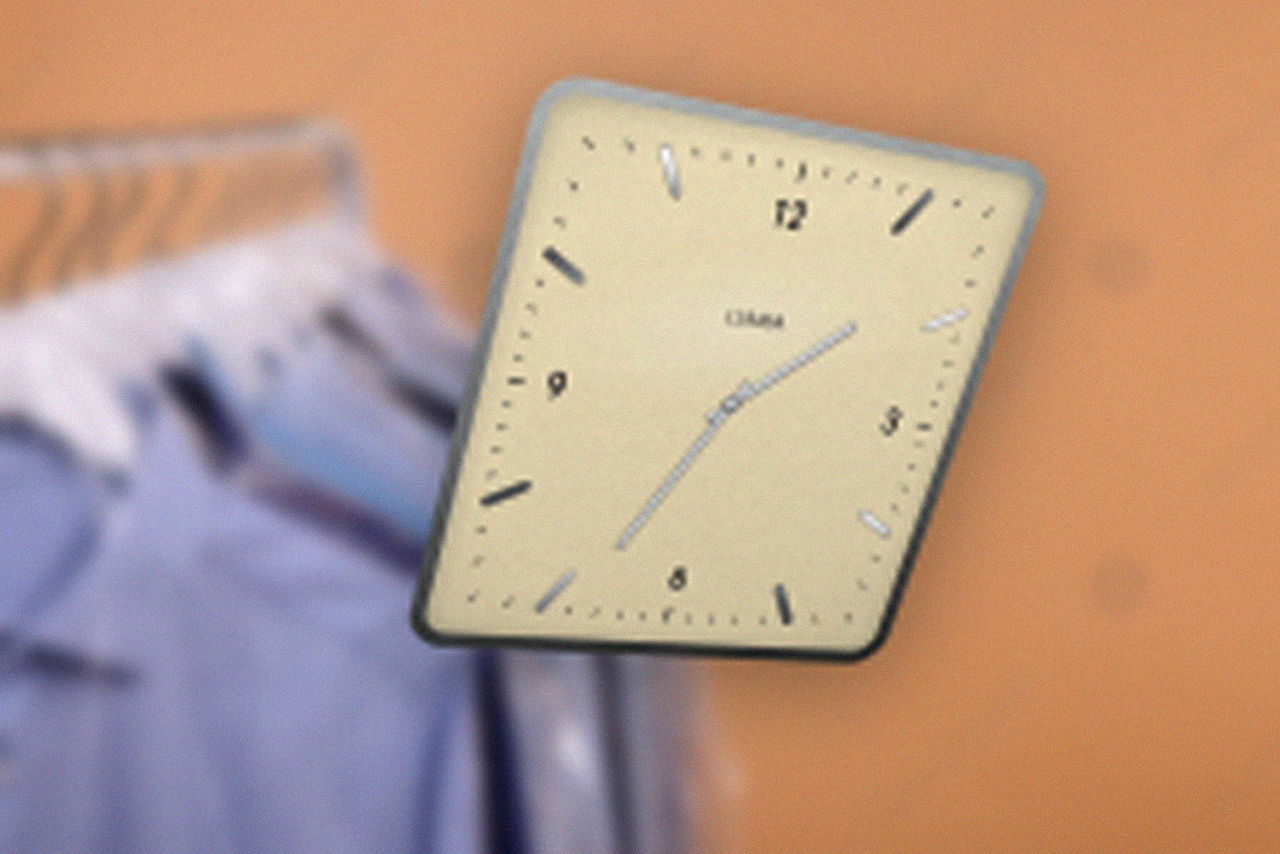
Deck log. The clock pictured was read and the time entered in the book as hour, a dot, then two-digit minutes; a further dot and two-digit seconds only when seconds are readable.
1.34
